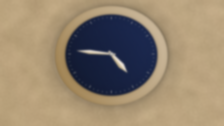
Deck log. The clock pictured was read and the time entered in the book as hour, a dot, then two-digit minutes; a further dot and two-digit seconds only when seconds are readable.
4.46
